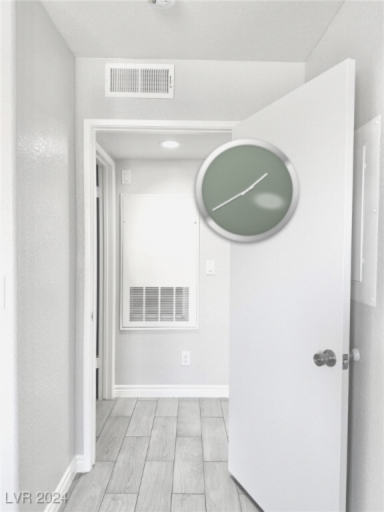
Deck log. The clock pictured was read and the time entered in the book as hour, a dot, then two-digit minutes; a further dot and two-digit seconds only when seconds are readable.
1.40
